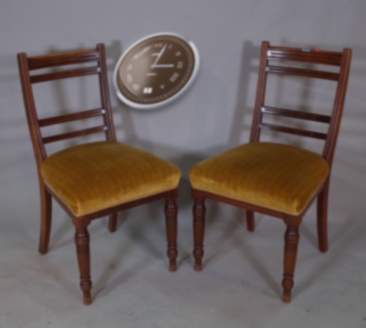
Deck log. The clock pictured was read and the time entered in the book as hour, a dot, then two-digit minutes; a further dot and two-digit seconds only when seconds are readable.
3.03
